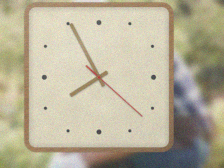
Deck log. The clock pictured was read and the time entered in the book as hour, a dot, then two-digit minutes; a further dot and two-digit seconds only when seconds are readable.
7.55.22
